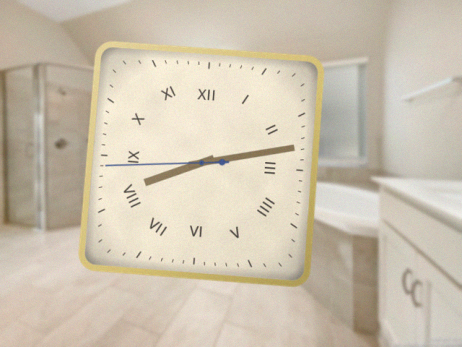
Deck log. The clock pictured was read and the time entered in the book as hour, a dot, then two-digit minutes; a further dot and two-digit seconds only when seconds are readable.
8.12.44
